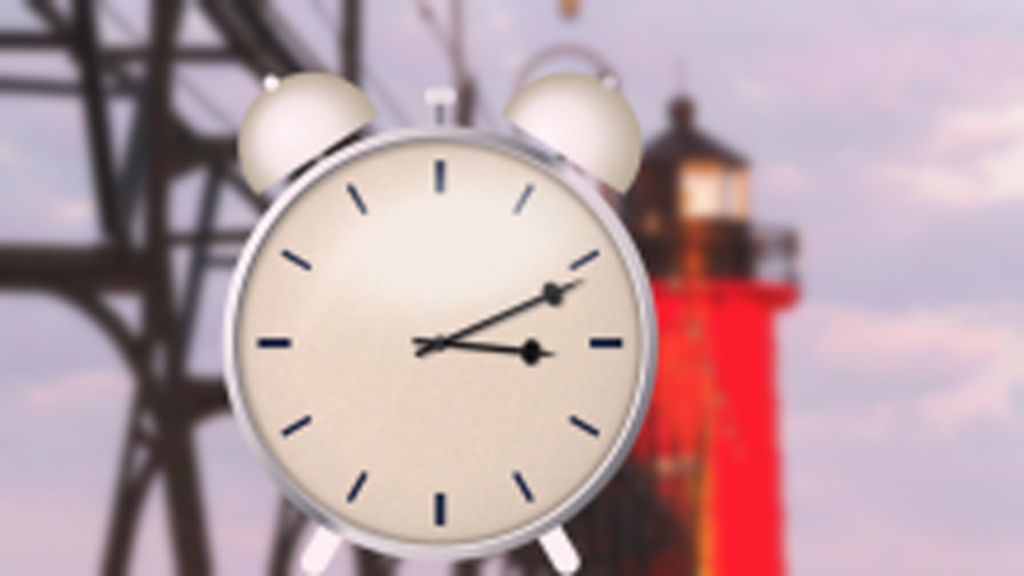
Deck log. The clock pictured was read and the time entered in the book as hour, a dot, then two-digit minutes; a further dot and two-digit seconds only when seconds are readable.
3.11
